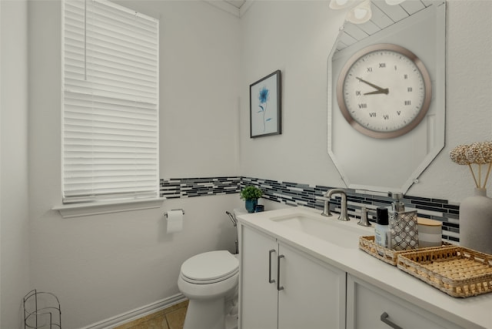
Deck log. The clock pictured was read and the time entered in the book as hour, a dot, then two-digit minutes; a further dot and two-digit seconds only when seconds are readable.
8.50
